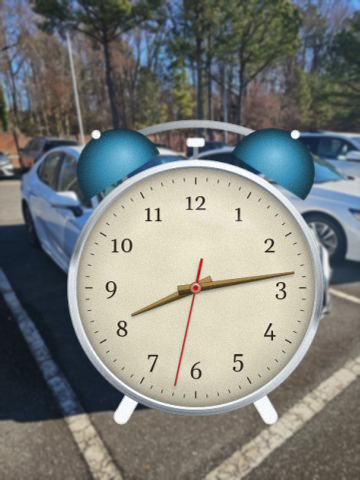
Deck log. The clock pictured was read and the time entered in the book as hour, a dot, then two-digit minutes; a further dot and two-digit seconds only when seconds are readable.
8.13.32
